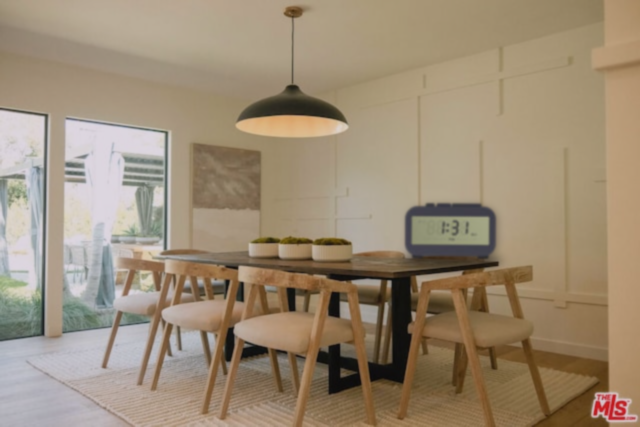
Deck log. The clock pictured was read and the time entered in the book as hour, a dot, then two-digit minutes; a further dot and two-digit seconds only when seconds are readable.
1.31
